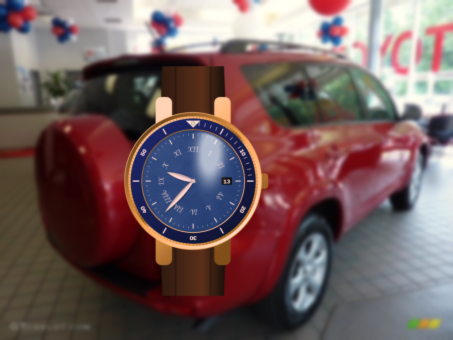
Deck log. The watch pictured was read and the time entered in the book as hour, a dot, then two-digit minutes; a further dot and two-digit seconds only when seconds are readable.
9.37
